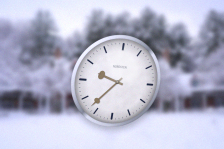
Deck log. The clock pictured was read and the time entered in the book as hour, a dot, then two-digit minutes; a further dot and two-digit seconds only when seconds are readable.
9.37
